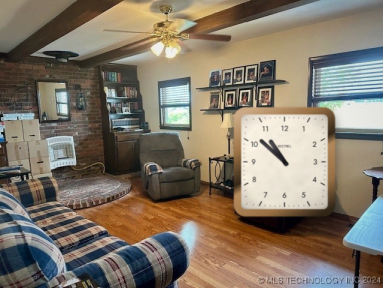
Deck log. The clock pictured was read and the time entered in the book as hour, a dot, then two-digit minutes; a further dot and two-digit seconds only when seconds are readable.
10.52
